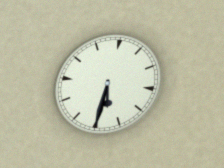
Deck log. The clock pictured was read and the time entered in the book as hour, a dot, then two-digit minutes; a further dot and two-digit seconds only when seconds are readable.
5.30
